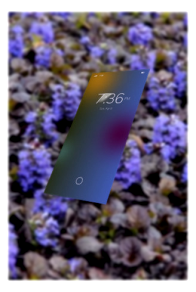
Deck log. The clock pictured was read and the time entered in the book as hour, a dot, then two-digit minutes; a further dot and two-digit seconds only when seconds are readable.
7.36
